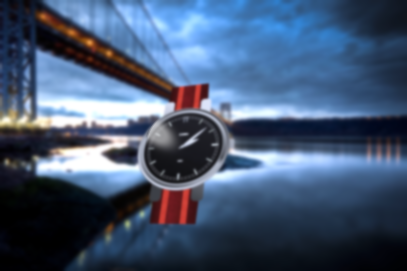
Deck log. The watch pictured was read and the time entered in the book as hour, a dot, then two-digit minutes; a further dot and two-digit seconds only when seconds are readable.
2.08
